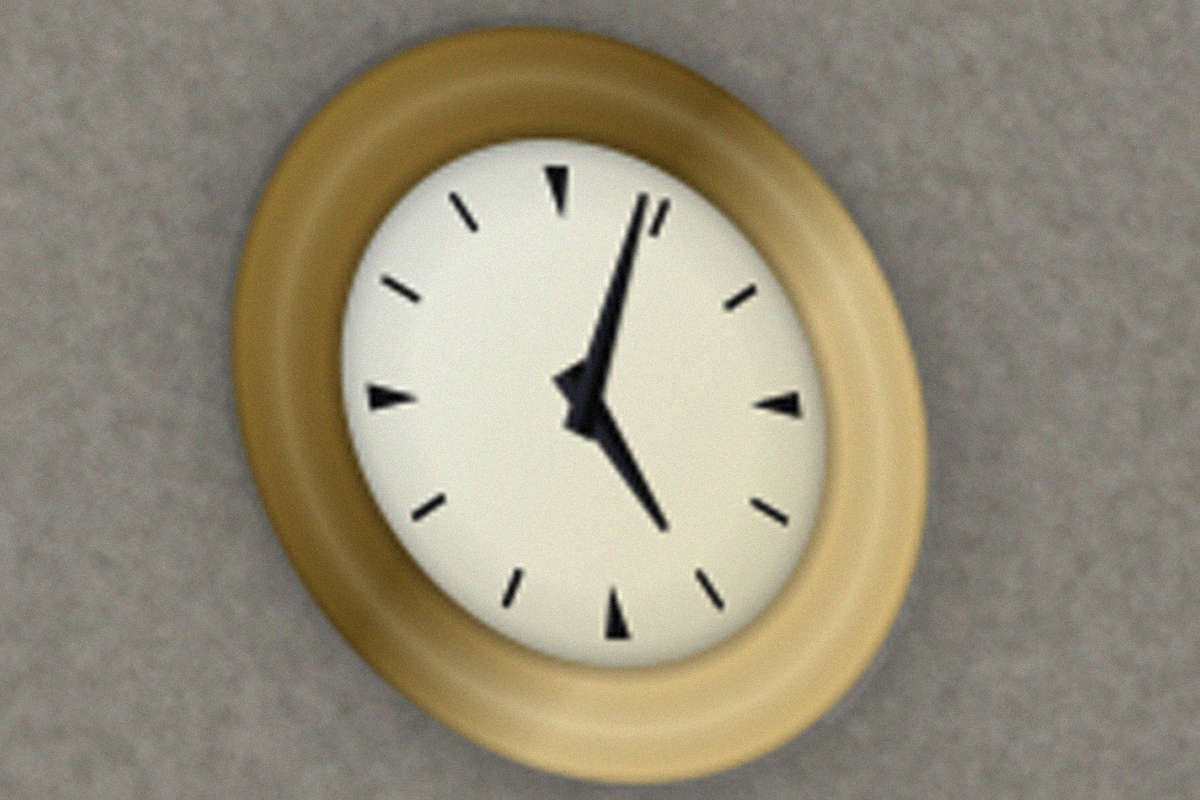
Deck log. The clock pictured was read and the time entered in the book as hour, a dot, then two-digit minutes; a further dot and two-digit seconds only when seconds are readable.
5.04
